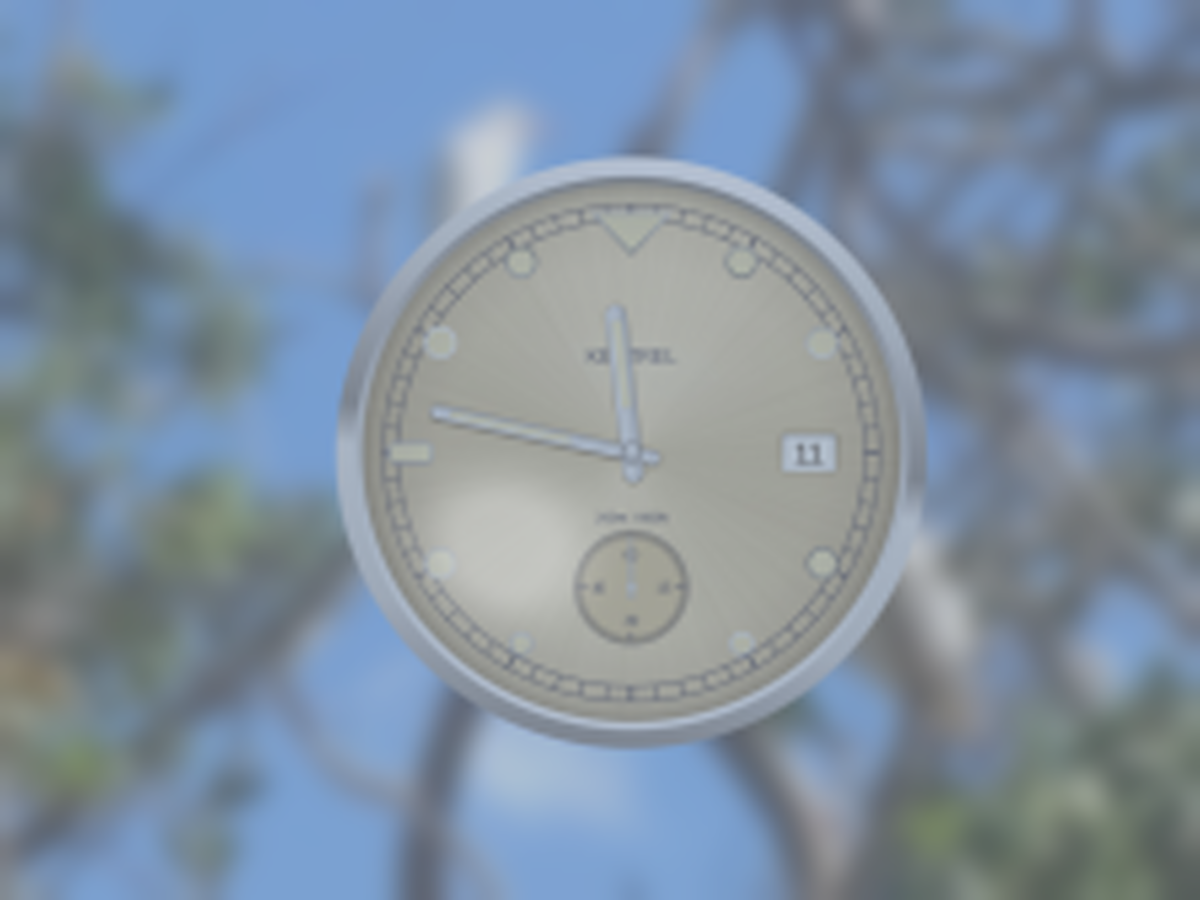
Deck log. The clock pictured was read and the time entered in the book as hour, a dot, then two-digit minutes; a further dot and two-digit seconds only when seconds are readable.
11.47
